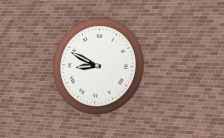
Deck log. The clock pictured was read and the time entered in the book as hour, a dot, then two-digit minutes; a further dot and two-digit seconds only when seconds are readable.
8.49
